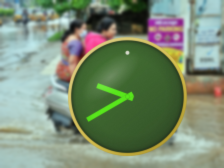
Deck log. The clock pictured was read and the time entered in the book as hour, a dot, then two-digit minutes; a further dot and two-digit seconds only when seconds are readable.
9.40
